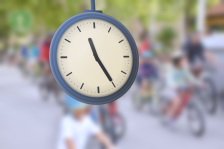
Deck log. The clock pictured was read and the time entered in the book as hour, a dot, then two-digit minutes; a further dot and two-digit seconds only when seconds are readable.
11.25
